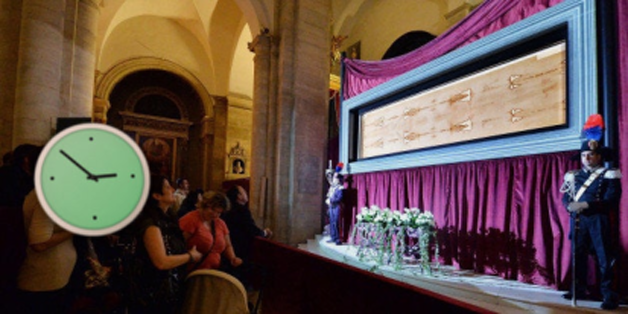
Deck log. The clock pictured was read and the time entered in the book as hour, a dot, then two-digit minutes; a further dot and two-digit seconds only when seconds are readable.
2.52
